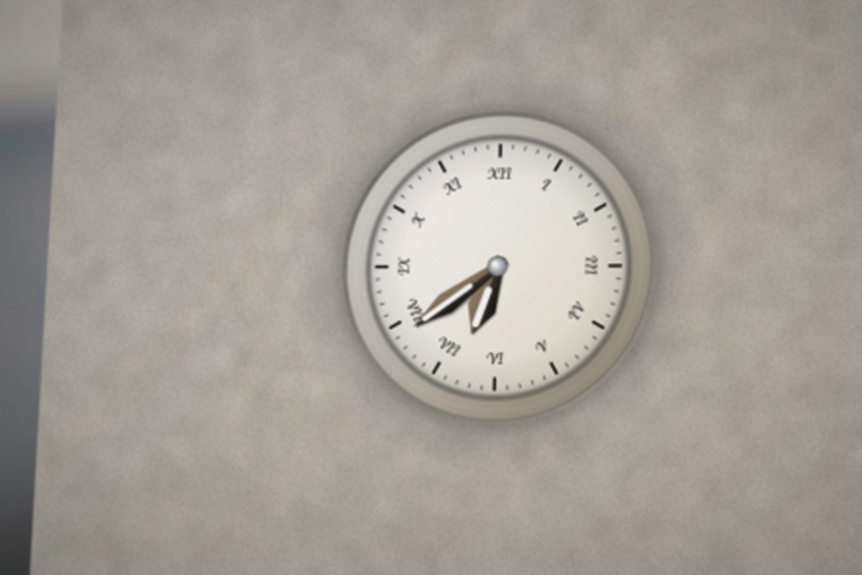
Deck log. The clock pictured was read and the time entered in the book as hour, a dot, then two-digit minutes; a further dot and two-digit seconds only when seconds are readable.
6.39
